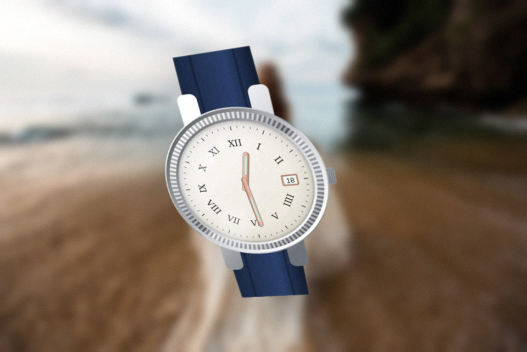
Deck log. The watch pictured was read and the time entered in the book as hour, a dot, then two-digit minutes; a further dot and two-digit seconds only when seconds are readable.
12.29
